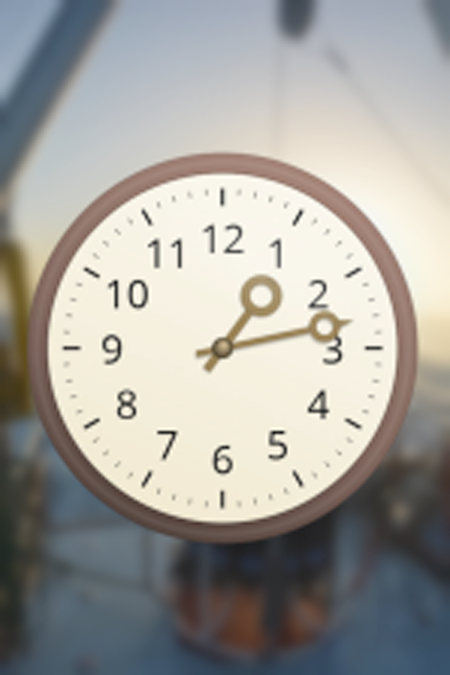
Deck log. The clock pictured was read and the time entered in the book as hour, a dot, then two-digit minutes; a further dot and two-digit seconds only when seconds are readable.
1.13
